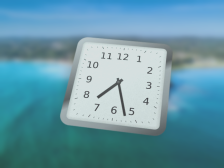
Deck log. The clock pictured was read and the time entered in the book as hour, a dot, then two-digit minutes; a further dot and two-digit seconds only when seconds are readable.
7.27
